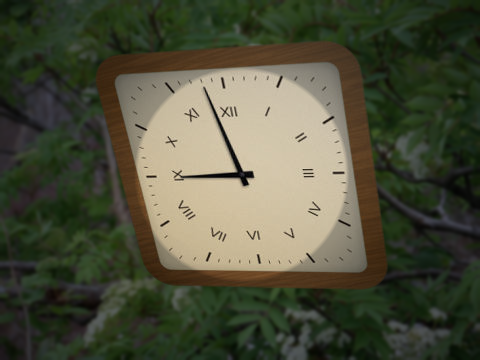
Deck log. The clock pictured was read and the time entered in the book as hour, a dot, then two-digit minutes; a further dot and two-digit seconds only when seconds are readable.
8.58
